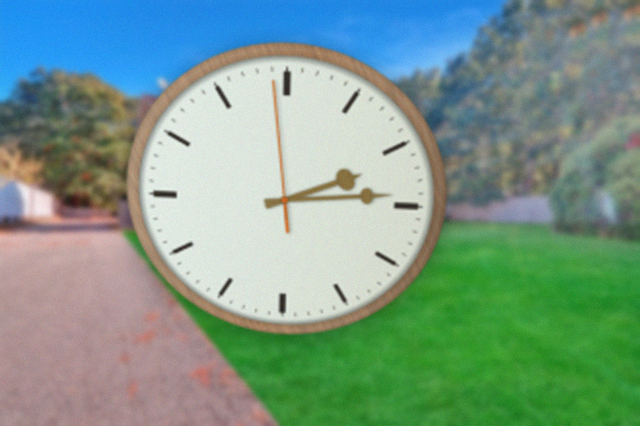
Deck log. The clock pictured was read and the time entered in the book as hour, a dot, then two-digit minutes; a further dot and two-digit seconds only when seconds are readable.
2.13.59
